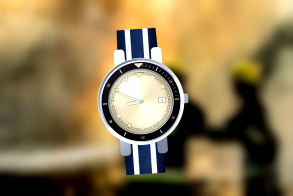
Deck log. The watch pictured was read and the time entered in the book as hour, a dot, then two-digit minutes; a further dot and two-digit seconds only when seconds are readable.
8.49
